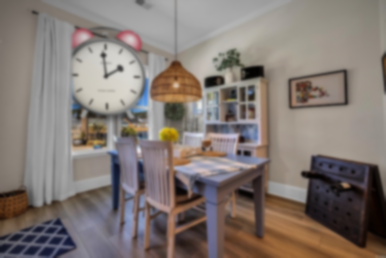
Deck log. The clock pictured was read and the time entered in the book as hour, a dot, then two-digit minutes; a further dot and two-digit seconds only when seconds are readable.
1.59
